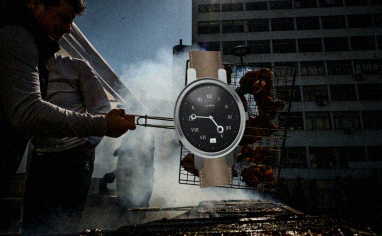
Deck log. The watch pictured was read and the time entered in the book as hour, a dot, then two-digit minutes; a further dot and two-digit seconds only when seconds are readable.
4.46
